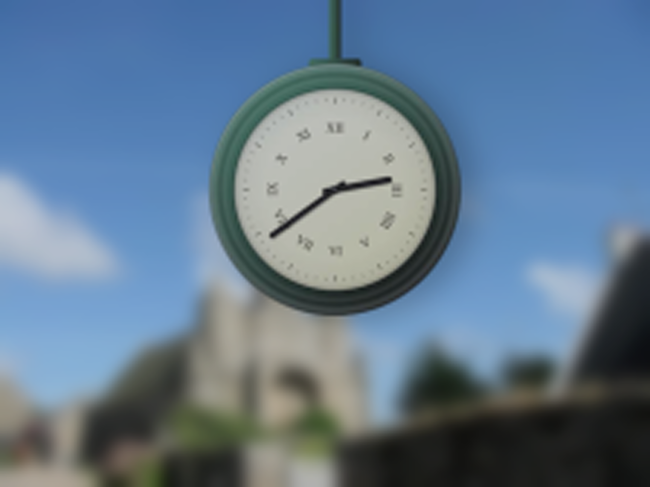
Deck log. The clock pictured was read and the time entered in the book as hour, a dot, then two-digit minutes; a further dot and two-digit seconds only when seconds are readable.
2.39
